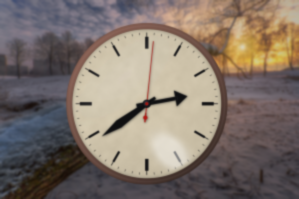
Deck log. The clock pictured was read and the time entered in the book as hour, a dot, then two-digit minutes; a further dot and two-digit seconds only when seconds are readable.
2.39.01
